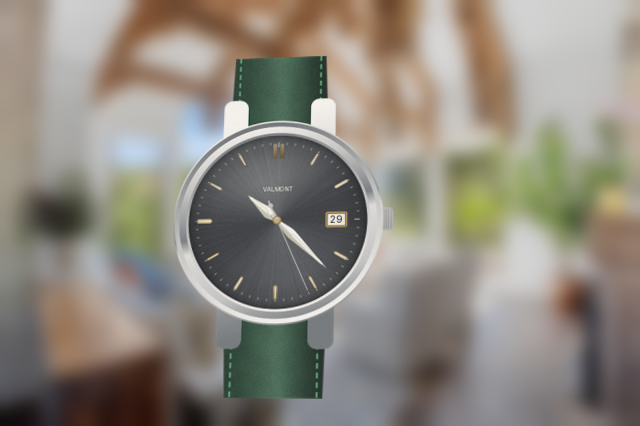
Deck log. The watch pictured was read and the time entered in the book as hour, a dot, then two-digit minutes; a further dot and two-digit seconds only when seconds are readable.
10.22.26
